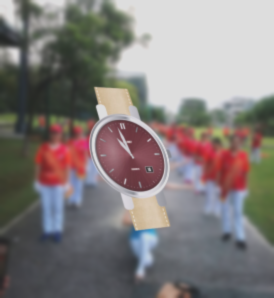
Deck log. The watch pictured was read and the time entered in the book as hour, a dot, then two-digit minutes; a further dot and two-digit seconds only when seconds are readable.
10.58
